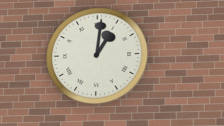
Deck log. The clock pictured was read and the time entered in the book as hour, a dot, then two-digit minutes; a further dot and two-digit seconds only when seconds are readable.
1.01
